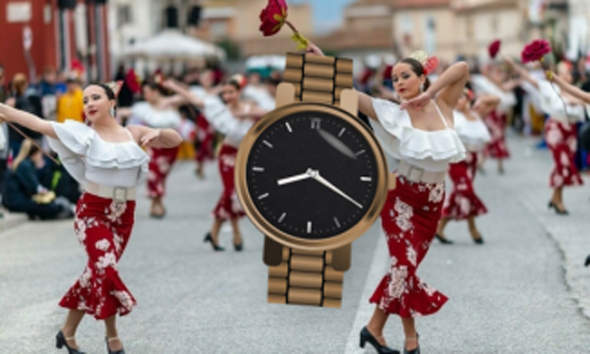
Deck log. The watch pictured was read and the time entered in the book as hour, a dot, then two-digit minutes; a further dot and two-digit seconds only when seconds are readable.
8.20
